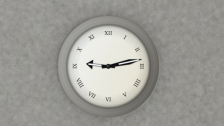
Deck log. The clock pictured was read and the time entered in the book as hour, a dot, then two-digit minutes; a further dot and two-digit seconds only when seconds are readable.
9.13
